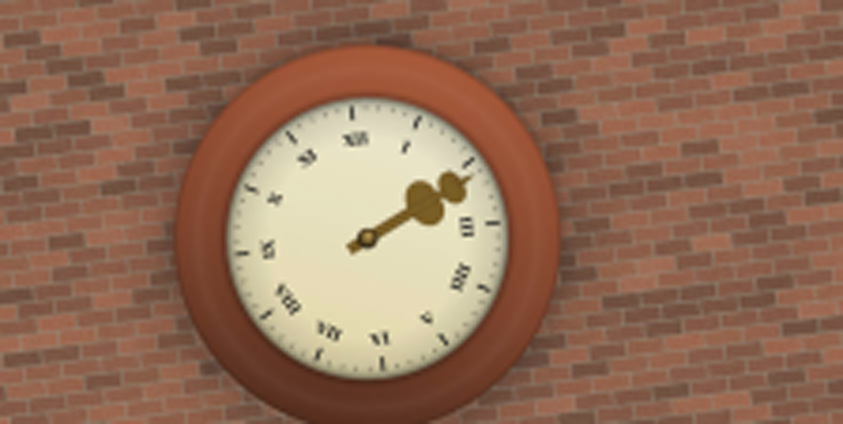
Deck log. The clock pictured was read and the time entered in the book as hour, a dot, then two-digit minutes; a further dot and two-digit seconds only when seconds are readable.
2.11
